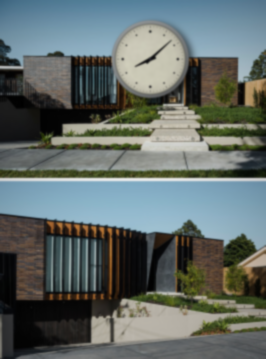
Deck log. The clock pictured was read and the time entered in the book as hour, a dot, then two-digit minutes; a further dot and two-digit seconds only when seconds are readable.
8.08
